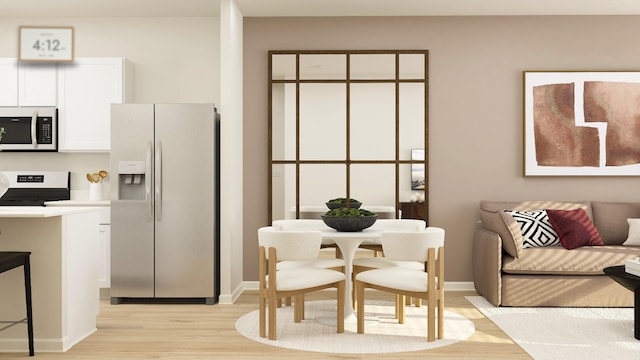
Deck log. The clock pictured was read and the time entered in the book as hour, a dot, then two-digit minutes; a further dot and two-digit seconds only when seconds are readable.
4.12
